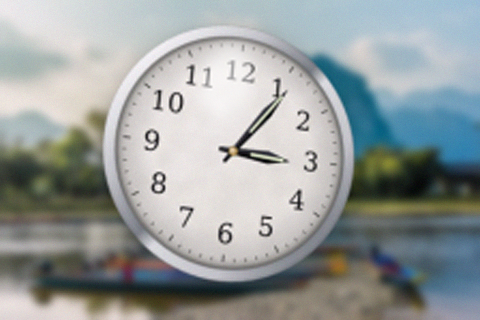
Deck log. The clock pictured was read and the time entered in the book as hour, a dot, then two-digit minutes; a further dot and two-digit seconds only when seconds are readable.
3.06
